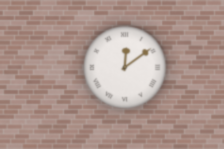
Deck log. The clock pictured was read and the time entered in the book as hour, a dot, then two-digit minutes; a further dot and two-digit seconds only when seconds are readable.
12.09
